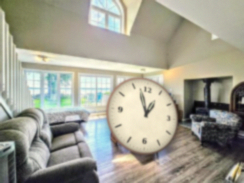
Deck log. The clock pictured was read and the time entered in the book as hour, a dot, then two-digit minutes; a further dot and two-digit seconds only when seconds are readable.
12.57
